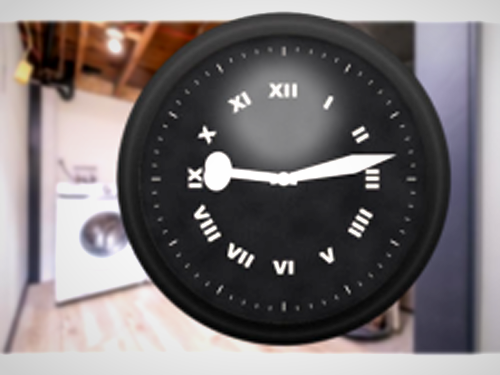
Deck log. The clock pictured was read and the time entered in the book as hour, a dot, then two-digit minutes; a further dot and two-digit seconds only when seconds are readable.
9.13
